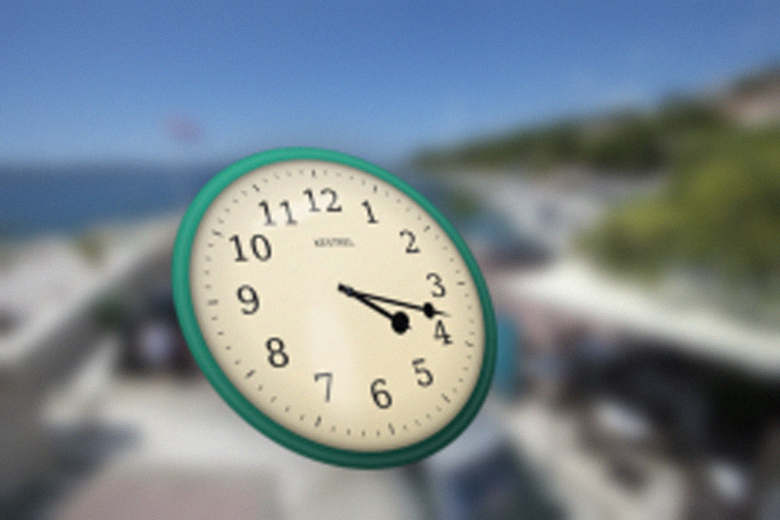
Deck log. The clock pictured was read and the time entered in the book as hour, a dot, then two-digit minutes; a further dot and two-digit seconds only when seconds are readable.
4.18
